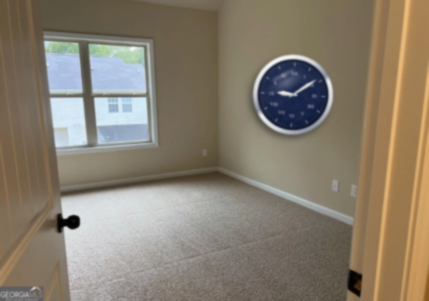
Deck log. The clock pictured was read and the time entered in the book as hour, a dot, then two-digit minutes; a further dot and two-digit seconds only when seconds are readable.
9.09
